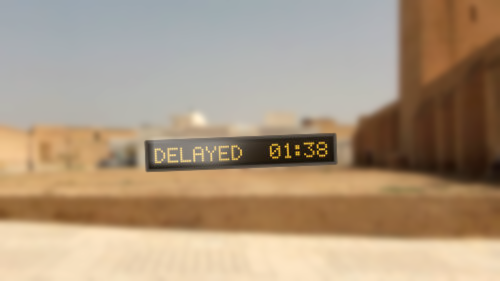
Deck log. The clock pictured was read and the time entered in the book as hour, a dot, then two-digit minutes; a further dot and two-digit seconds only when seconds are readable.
1.38
